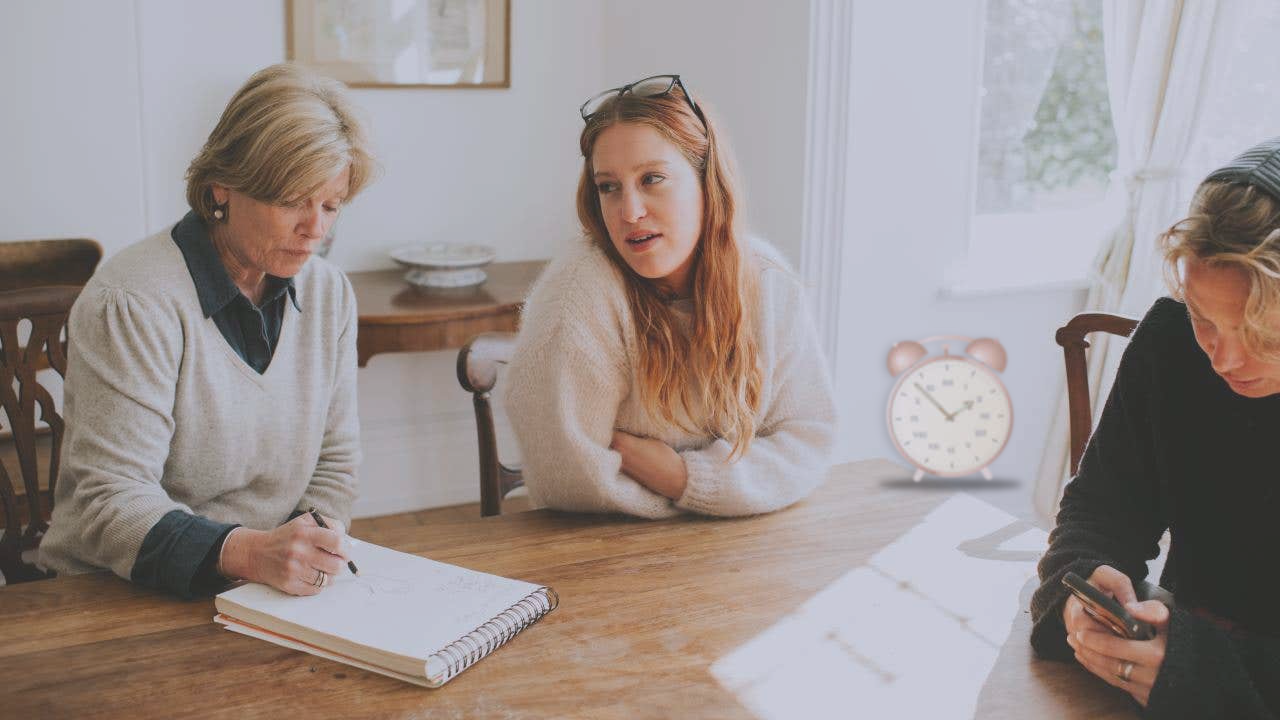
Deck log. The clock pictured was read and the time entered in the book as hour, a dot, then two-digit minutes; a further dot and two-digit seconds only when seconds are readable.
1.53
